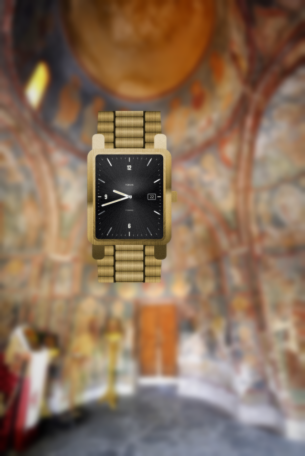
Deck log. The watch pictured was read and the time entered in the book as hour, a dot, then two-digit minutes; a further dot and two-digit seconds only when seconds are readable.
9.42
